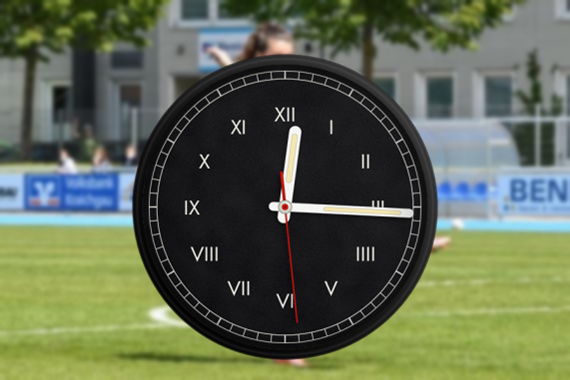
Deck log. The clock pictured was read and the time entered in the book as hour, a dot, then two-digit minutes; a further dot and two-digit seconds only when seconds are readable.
12.15.29
